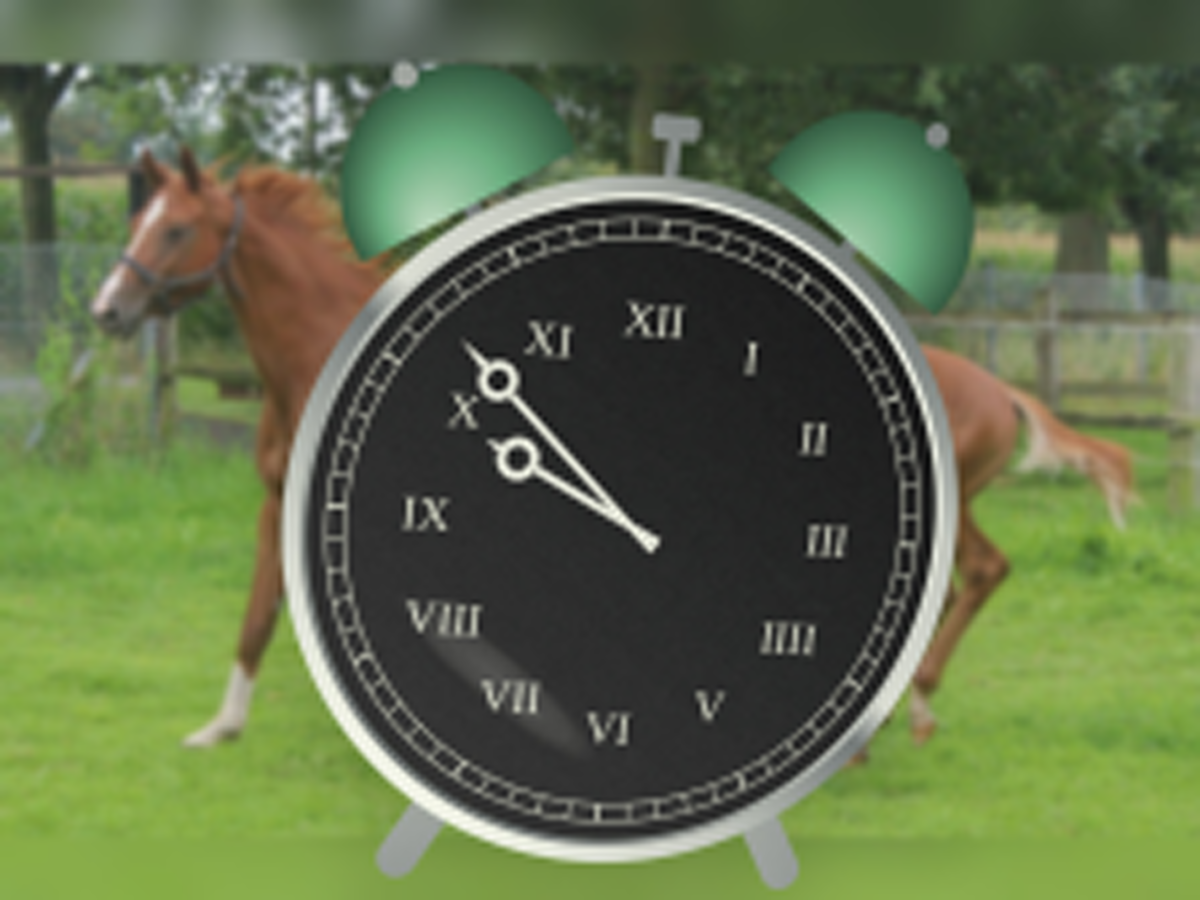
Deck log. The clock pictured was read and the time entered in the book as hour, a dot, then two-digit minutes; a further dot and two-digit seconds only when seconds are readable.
9.52
